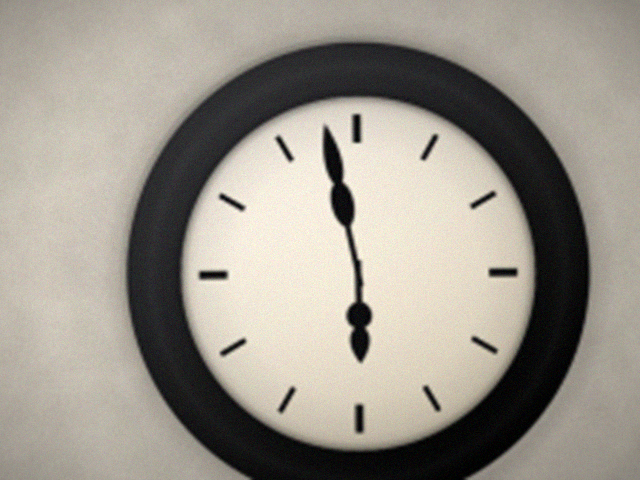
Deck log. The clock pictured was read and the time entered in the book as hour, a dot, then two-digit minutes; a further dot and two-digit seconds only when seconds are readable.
5.58
